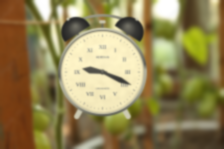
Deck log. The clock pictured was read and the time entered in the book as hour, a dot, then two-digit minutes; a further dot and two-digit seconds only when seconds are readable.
9.19
